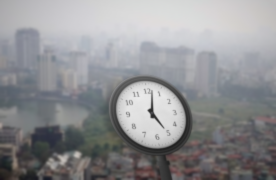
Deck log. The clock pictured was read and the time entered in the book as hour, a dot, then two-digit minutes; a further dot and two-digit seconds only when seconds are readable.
5.02
